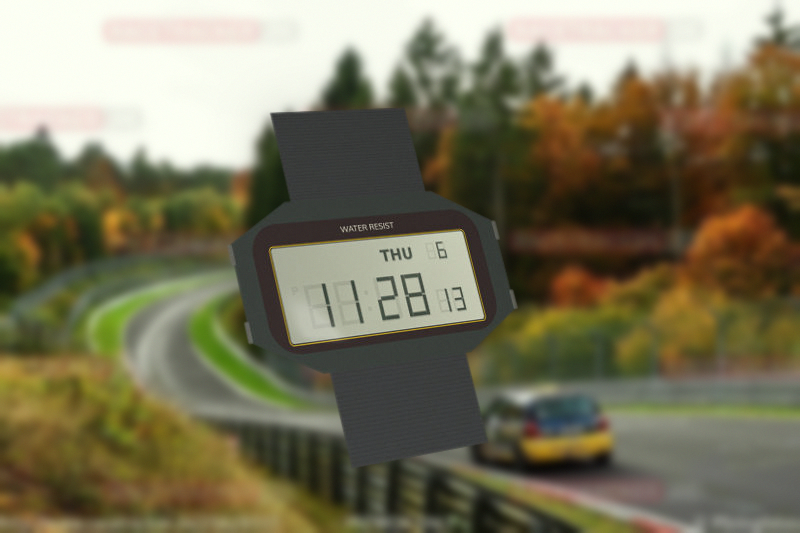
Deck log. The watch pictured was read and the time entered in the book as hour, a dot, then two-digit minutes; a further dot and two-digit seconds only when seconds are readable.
11.28.13
